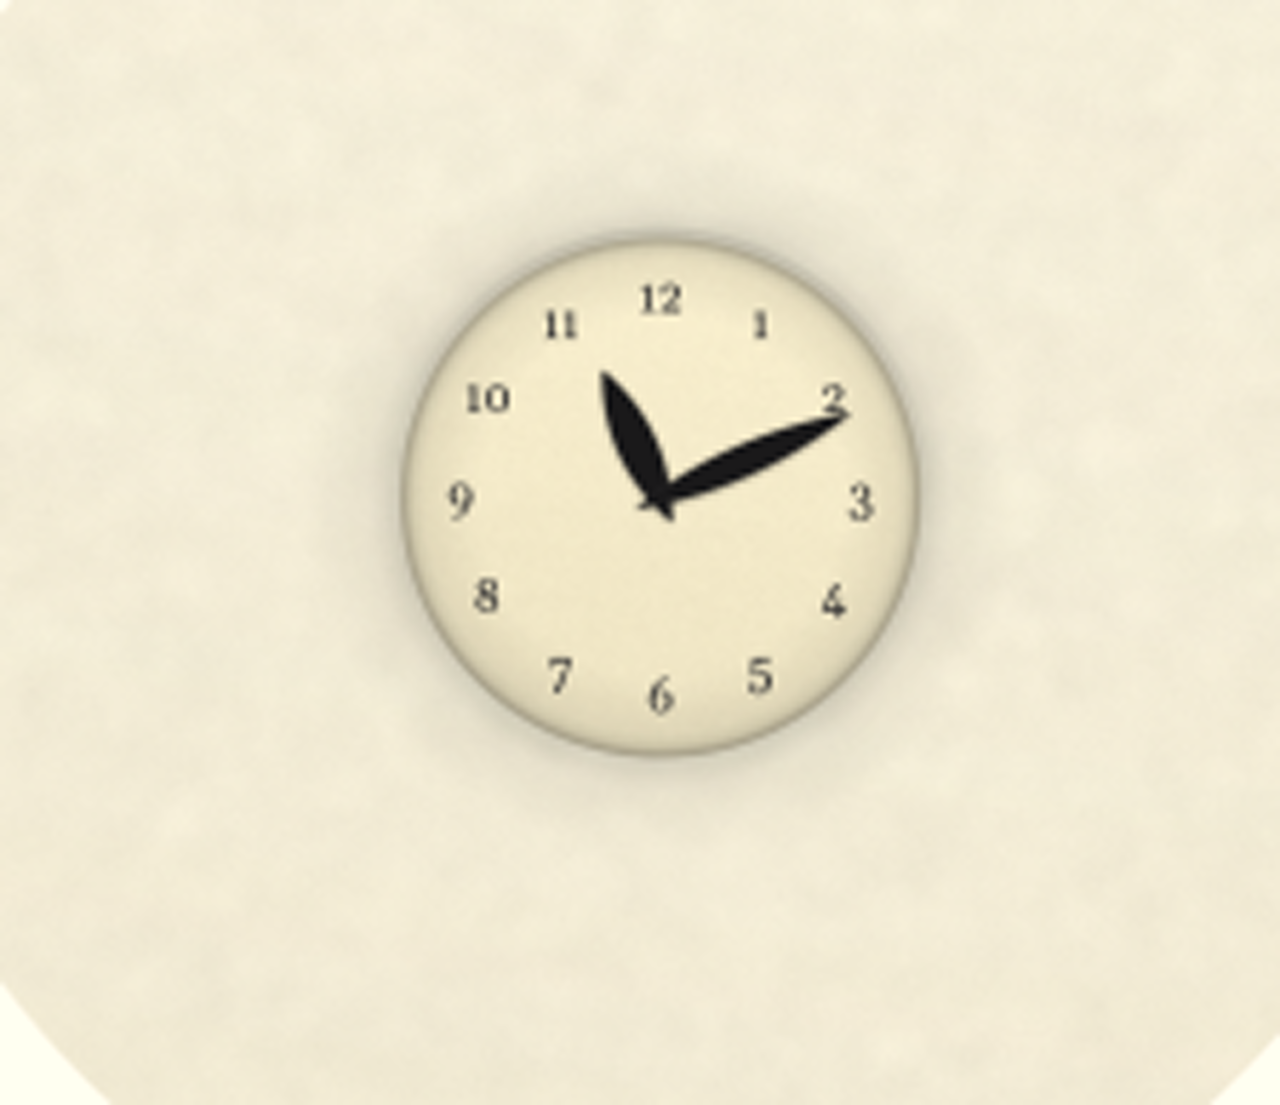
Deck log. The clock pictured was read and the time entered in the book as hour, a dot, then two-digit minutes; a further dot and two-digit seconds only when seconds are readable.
11.11
